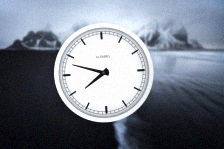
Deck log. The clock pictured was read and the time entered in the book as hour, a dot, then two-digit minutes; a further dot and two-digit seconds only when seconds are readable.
7.48
